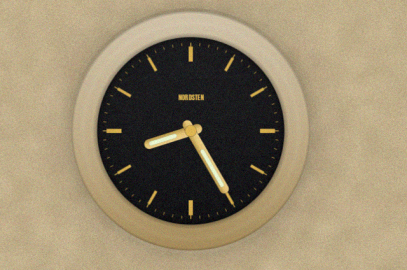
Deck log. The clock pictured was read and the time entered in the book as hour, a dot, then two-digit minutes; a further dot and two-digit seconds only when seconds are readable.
8.25
